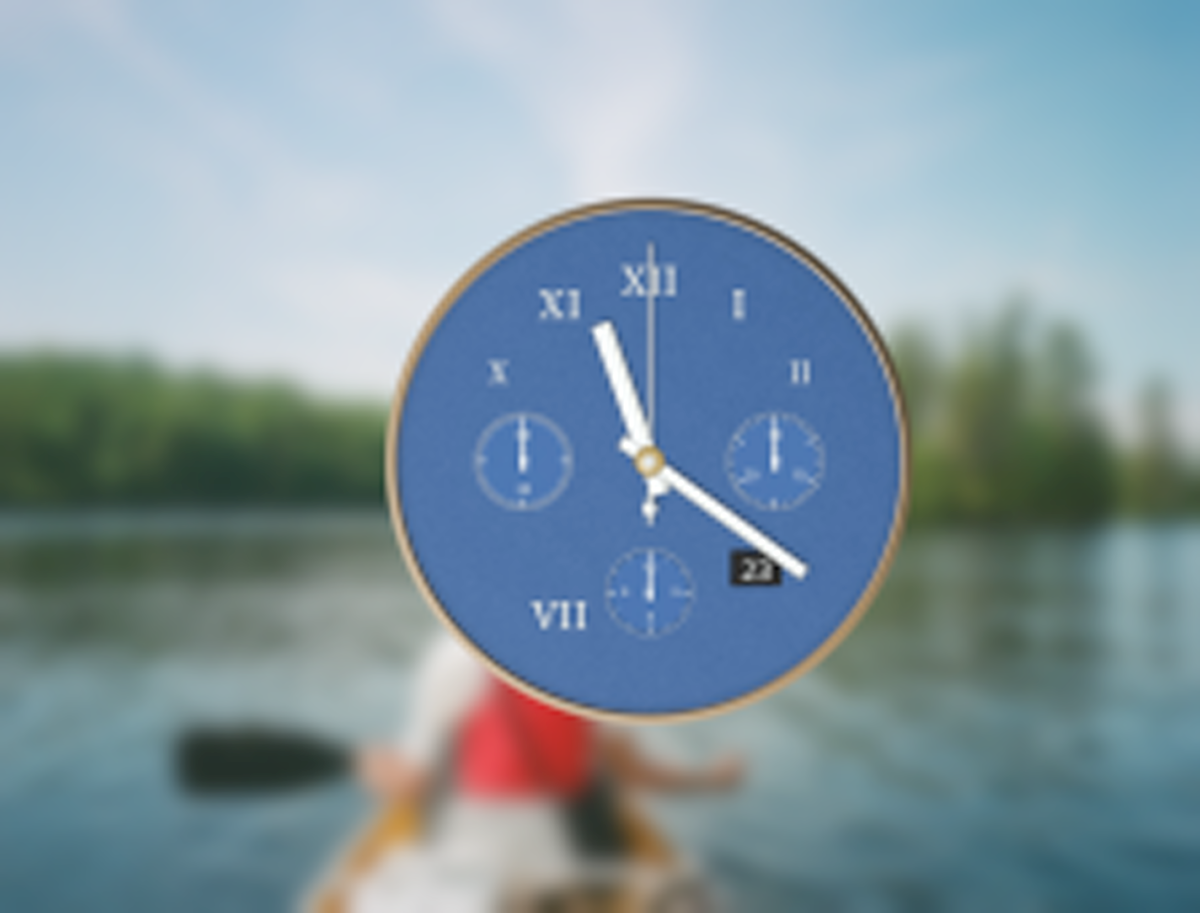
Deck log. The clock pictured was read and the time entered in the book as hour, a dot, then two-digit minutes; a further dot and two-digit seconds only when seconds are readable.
11.21
